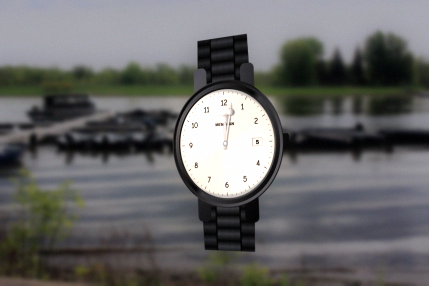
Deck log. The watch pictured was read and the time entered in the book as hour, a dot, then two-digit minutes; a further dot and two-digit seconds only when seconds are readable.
12.02
